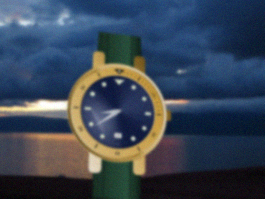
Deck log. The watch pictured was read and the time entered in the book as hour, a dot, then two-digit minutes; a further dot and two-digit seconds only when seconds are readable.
8.39
